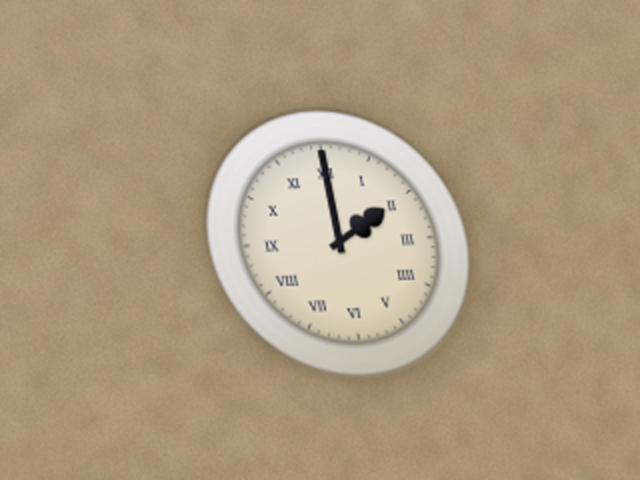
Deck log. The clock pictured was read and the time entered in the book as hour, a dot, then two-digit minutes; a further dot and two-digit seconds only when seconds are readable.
2.00
